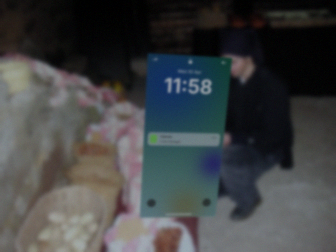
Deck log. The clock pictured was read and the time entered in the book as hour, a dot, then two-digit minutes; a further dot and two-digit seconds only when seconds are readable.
11.58
